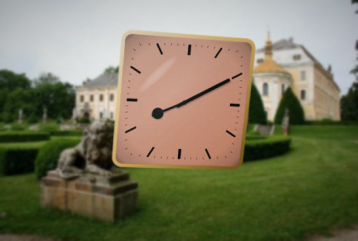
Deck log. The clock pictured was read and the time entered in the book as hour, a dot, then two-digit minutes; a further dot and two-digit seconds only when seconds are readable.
8.10
